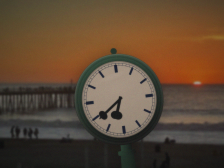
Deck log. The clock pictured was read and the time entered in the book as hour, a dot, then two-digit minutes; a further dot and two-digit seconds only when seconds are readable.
6.39
